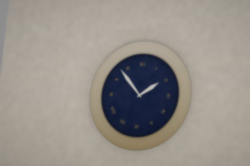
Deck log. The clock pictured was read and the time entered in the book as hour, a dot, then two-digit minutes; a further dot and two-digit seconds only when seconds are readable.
1.53
